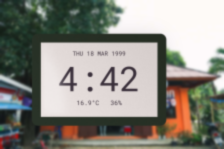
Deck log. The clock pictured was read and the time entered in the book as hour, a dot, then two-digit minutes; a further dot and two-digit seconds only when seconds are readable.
4.42
